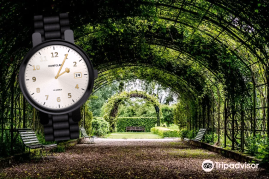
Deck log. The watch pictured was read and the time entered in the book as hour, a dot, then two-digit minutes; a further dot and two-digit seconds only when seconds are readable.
2.05
